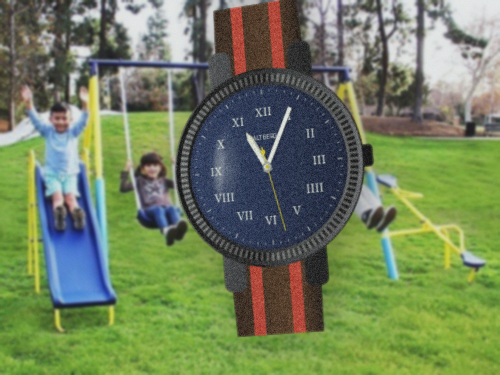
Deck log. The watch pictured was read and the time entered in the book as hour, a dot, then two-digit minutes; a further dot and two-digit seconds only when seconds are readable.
11.04.28
